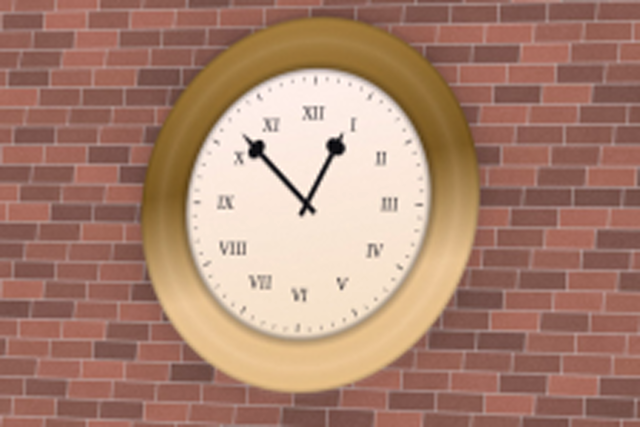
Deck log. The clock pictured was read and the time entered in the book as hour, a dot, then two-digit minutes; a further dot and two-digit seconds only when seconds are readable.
12.52
